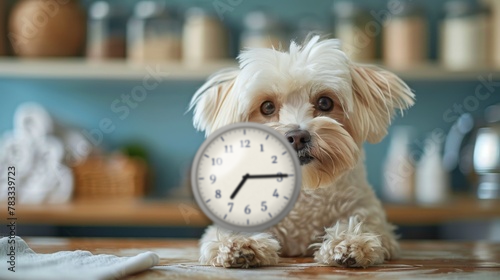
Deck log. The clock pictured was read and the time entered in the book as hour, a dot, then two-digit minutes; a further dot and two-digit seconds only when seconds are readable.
7.15
